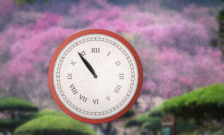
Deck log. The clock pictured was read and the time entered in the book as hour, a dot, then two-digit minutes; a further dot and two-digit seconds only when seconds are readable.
10.54
